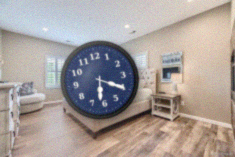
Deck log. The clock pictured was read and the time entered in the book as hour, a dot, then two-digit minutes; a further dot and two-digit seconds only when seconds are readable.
6.20
